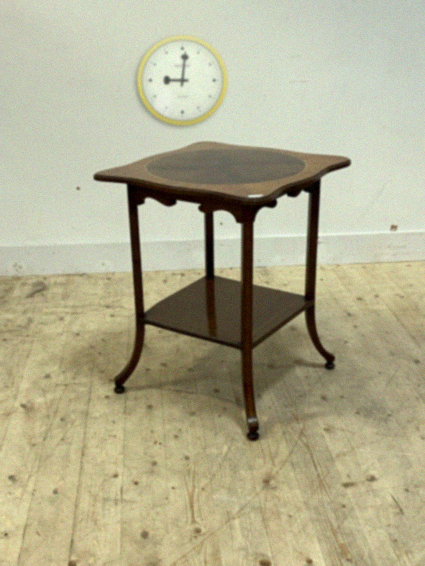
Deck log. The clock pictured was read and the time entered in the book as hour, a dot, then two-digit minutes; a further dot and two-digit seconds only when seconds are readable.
9.01
